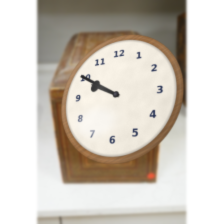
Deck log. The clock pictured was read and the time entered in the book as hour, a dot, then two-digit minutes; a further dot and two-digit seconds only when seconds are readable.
9.50
